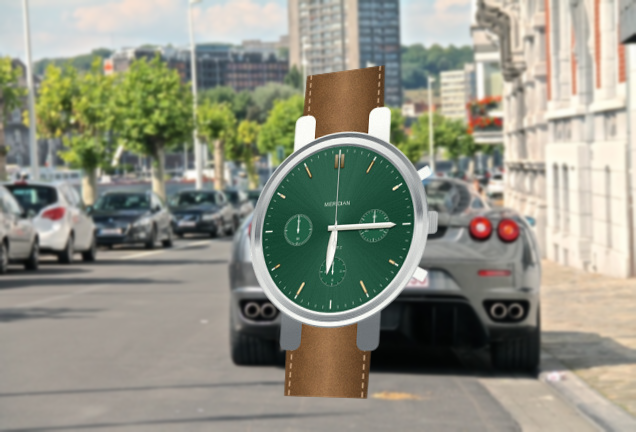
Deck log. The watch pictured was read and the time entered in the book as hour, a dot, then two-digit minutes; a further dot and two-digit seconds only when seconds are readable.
6.15
